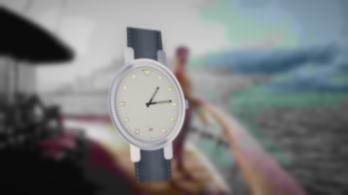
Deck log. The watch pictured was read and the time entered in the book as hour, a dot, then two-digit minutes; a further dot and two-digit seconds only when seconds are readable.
1.14
